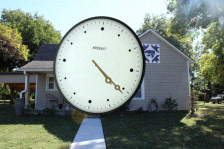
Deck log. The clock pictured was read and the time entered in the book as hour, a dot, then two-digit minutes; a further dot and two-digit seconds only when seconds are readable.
4.21
